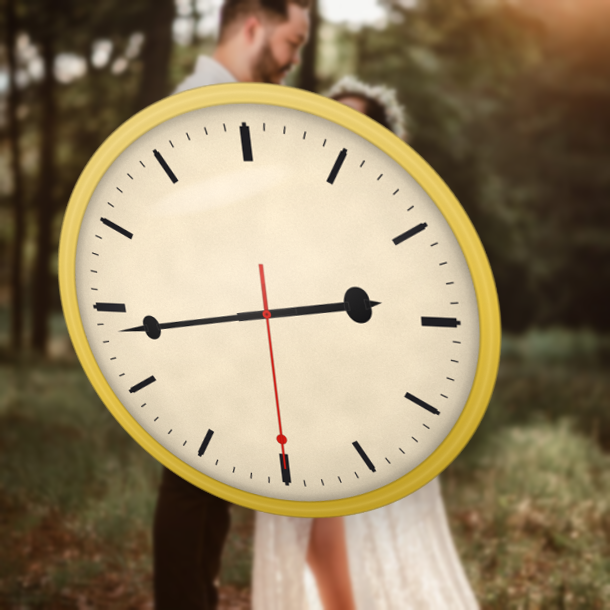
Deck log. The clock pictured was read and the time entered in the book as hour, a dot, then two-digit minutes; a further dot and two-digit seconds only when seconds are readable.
2.43.30
